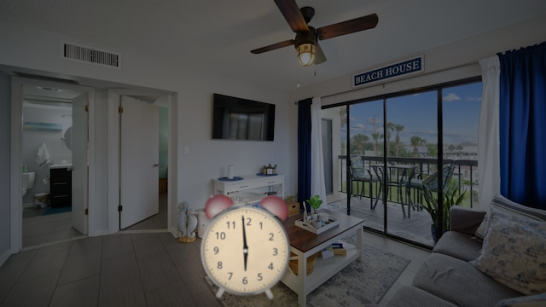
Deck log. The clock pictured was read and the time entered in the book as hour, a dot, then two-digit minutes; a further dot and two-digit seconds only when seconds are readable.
5.59
